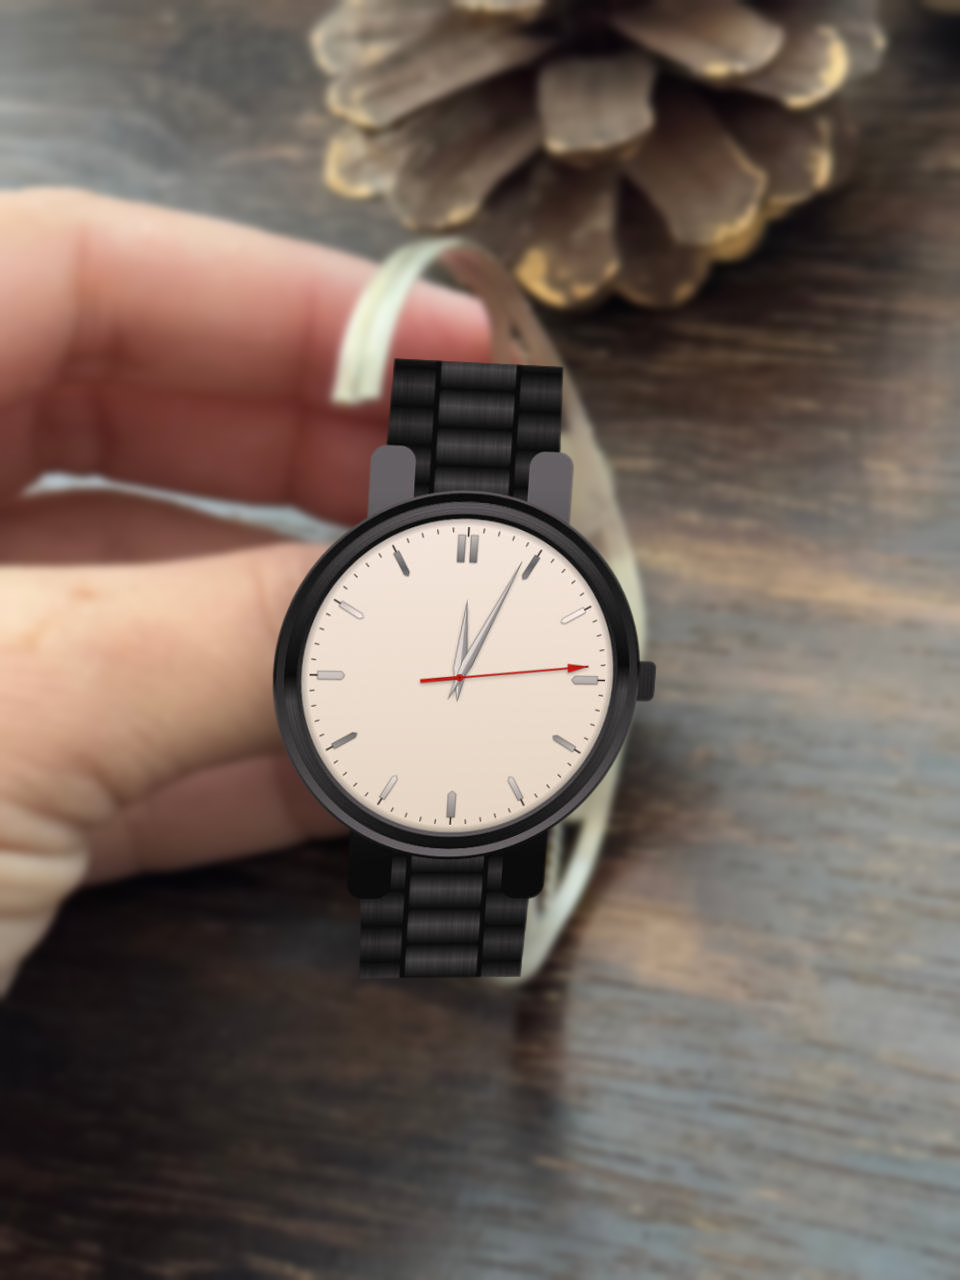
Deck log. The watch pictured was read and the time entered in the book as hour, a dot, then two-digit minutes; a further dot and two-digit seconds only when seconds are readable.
12.04.14
